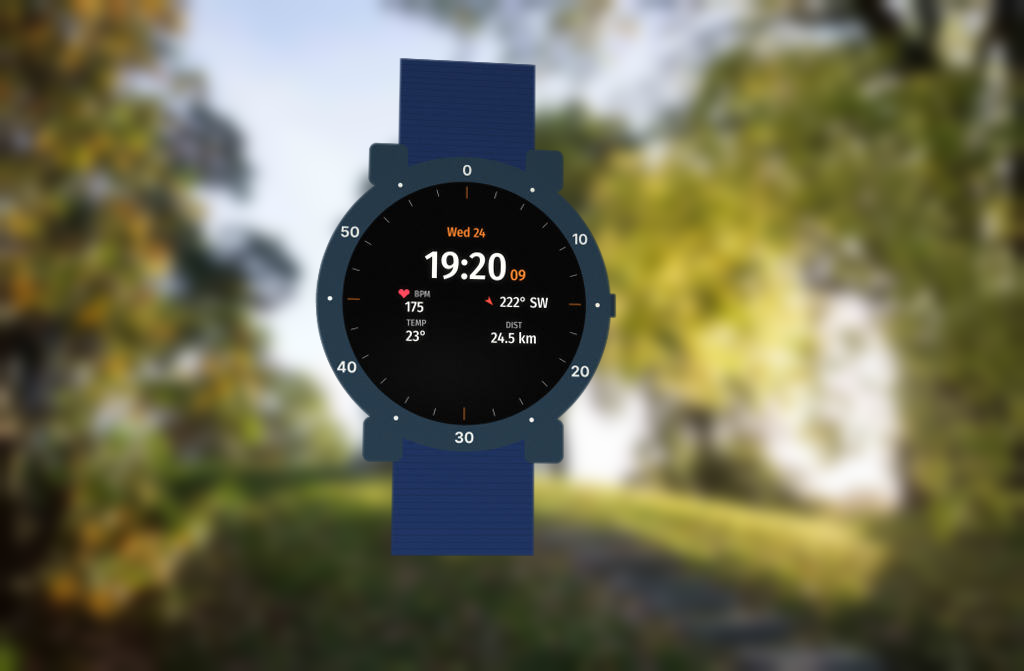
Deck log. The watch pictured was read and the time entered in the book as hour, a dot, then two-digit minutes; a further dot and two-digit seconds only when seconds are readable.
19.20.09
